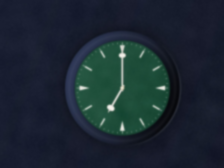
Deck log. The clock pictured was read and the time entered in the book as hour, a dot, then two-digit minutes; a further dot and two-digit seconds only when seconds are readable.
7.00
